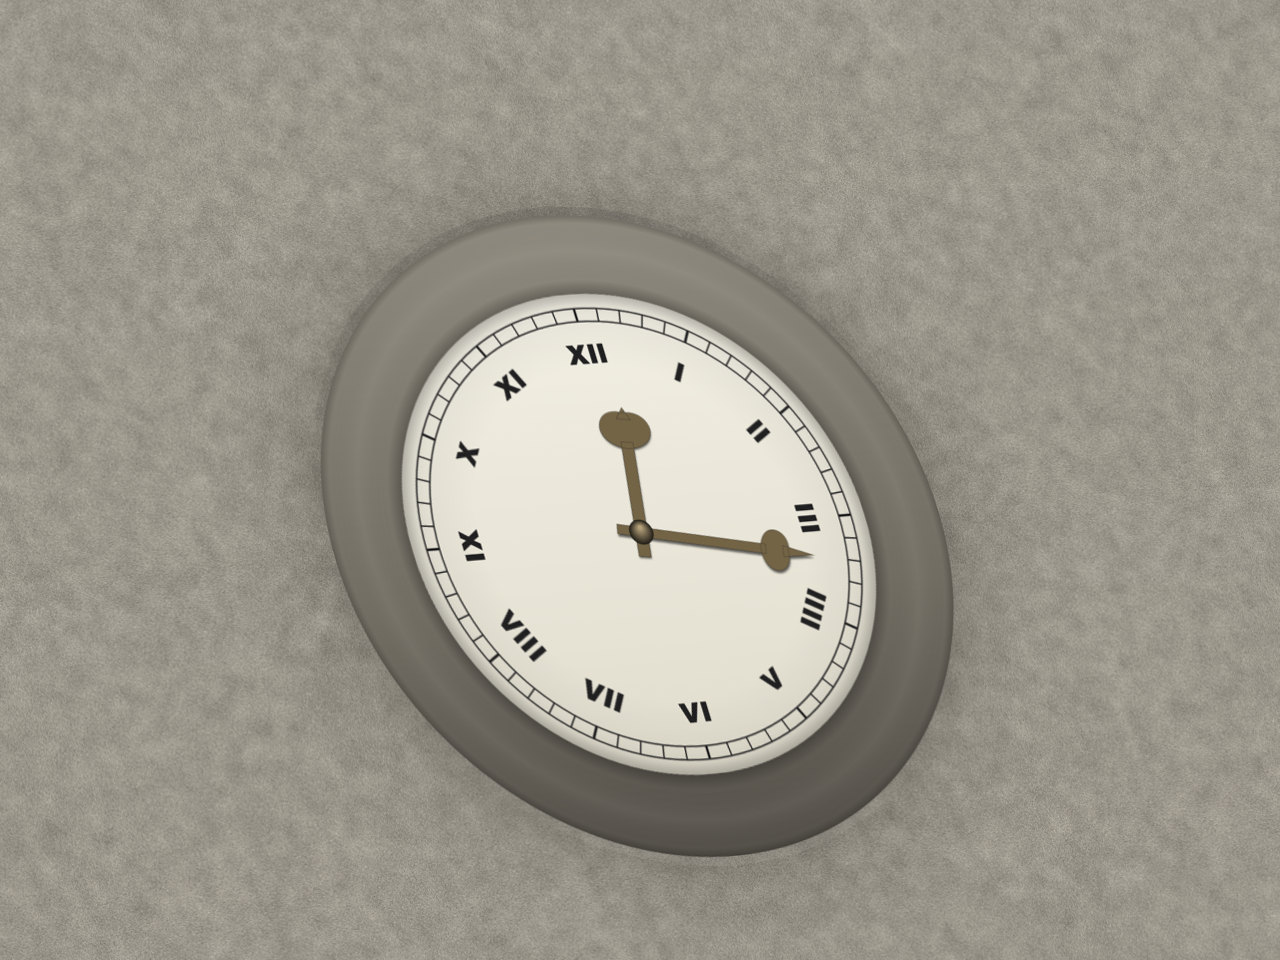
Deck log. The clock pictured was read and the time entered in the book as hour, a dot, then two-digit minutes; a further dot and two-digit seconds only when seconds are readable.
12.17
